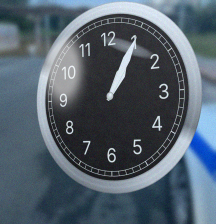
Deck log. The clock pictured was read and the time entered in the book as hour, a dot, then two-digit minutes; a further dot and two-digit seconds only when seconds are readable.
1.05
